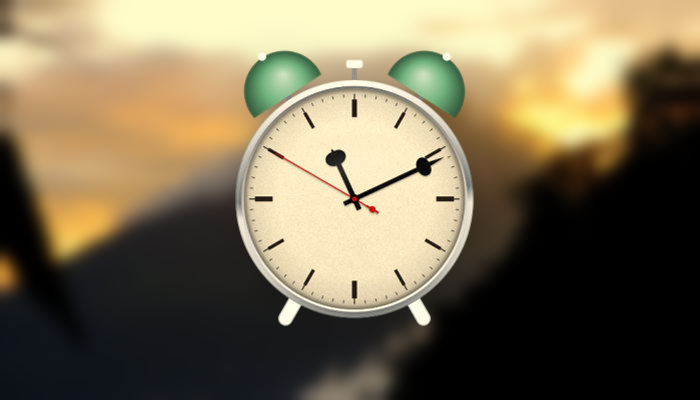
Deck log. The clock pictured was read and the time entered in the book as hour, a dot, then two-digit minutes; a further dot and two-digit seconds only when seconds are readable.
11.10.50
